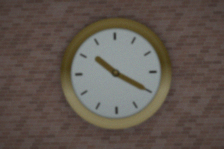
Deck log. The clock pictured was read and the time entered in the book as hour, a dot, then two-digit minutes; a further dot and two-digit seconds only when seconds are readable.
10.20
